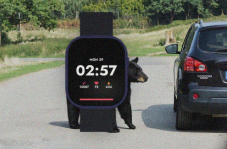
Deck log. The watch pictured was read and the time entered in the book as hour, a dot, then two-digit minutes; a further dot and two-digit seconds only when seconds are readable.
2.57
